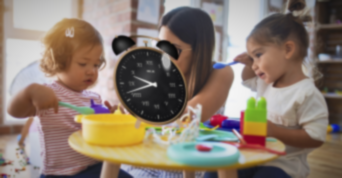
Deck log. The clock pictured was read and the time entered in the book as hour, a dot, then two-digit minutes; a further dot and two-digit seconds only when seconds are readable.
9.42
